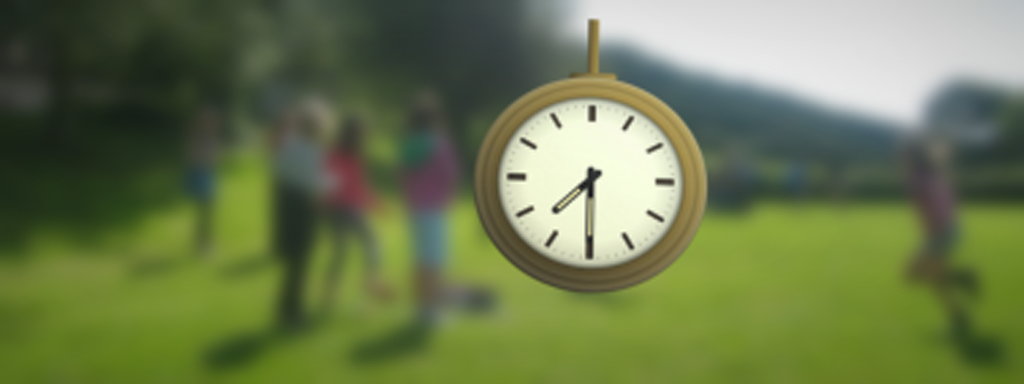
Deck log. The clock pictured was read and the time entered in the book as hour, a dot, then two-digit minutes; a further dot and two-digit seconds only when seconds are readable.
7.30
